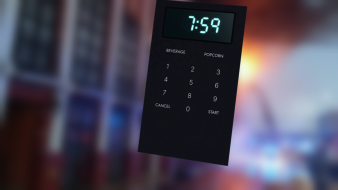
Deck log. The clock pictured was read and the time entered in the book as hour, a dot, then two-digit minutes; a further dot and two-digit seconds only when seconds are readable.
7.59
